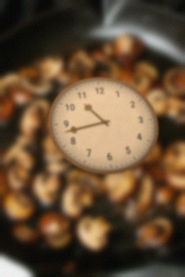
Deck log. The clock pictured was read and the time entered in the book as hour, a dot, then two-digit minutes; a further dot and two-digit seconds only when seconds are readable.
10.43
